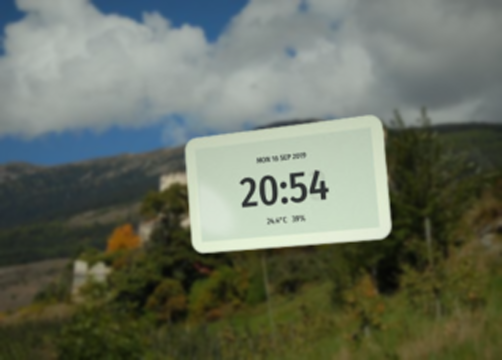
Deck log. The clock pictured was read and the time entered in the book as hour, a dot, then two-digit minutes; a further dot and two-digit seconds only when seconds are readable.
20.54
